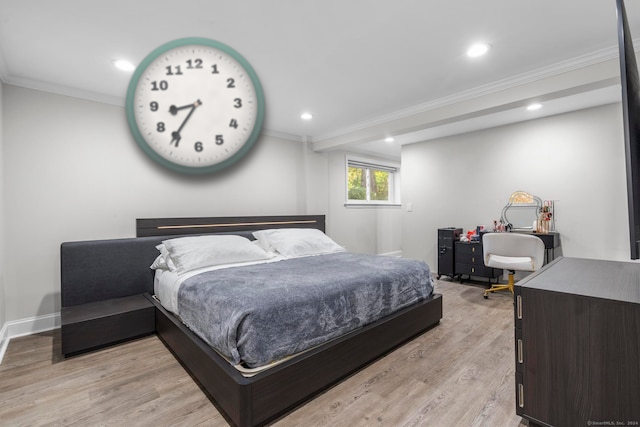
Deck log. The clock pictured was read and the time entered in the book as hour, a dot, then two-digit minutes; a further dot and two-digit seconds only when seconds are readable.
8.36
